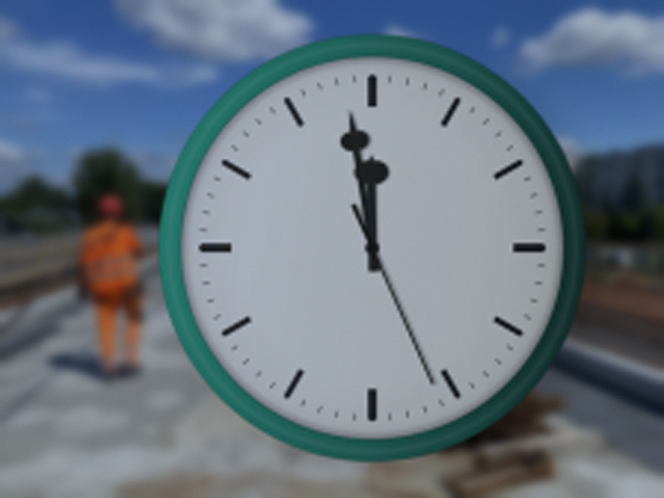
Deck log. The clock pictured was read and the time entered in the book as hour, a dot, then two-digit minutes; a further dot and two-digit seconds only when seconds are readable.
11.58.26
